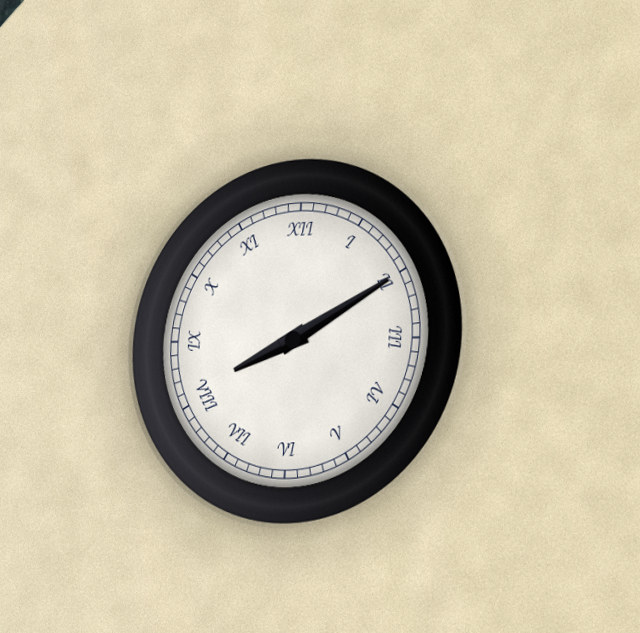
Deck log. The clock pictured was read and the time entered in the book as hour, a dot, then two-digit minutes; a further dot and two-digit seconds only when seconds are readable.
8.10
